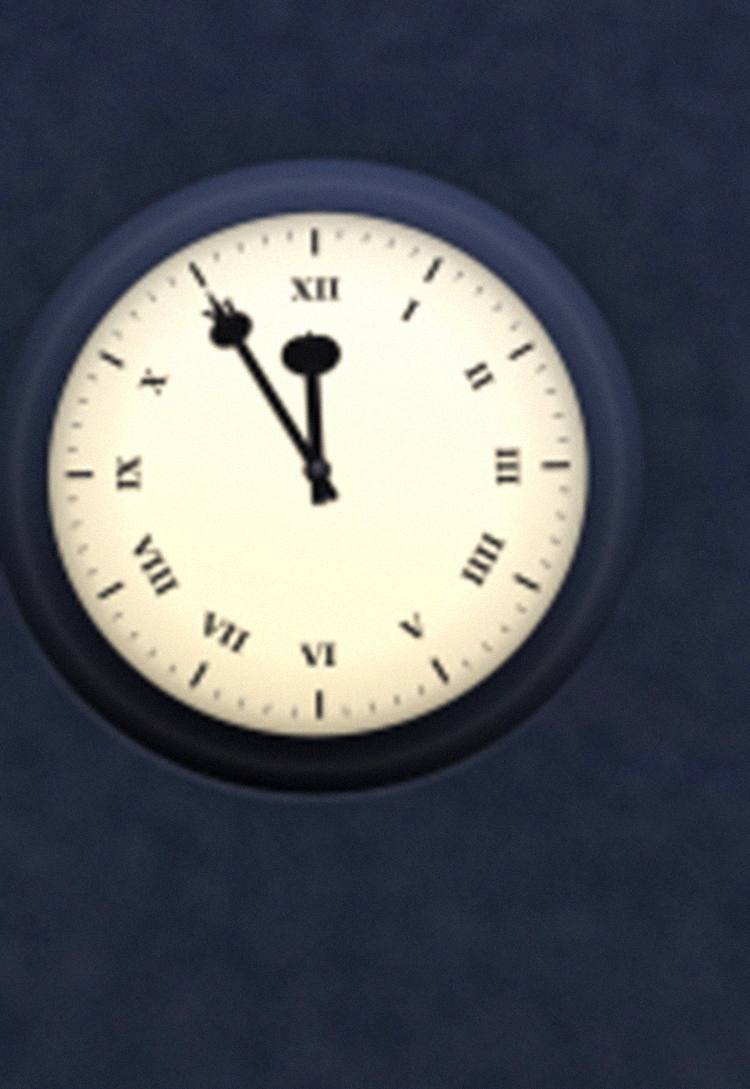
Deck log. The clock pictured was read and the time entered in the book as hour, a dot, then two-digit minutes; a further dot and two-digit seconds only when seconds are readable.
11.55
